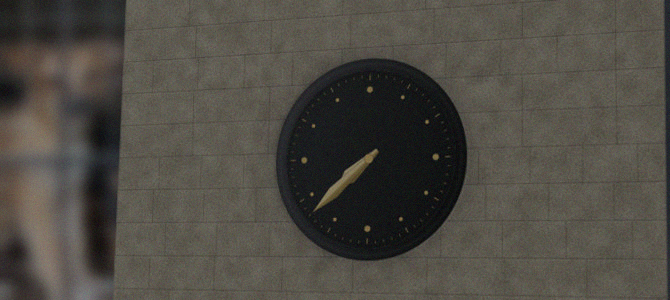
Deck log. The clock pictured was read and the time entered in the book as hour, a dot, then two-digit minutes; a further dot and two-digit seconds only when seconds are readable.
7.38
